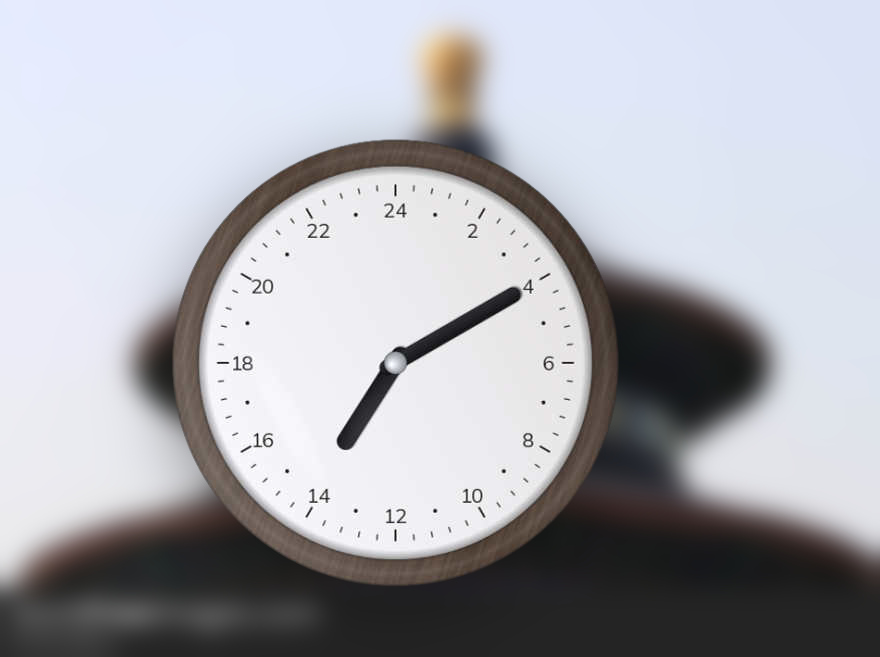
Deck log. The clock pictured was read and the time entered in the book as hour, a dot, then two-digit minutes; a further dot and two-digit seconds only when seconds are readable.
14.10
